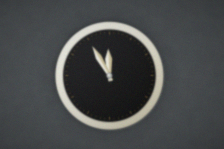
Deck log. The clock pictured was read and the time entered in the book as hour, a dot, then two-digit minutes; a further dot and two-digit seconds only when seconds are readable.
11.55
